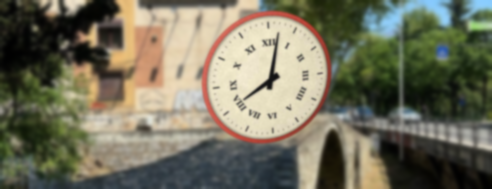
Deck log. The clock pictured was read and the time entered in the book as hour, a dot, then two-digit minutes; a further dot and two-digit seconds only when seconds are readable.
8.02
